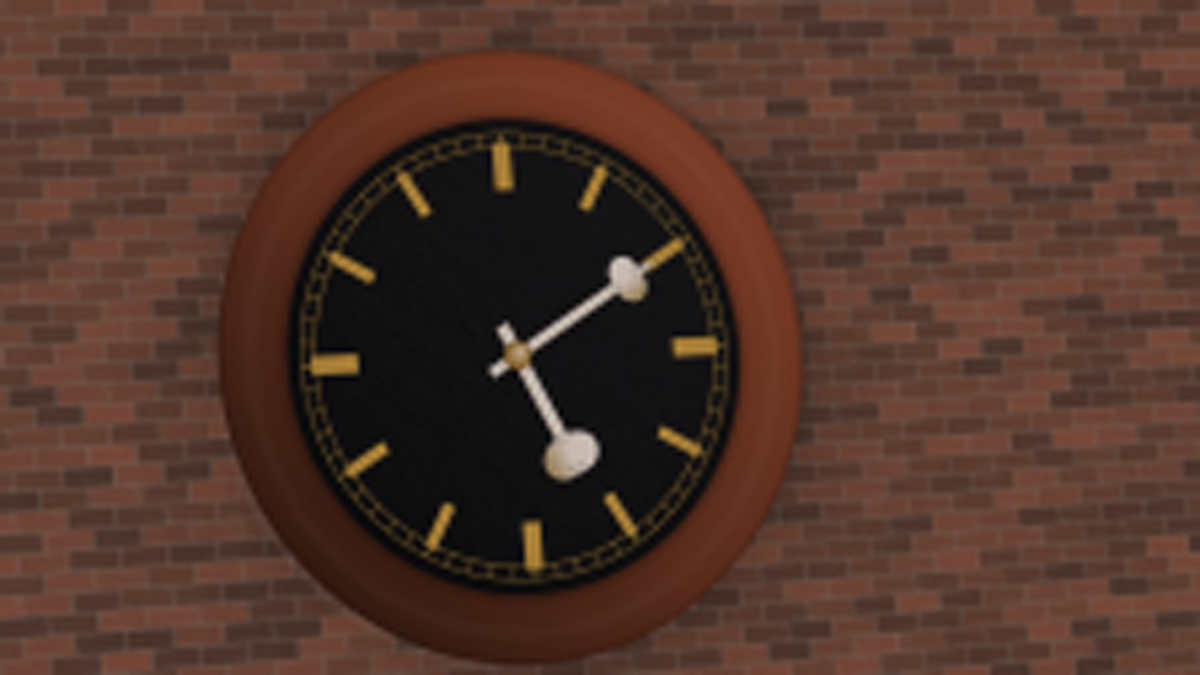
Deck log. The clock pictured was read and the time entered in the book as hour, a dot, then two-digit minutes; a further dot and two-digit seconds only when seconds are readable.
5.10
